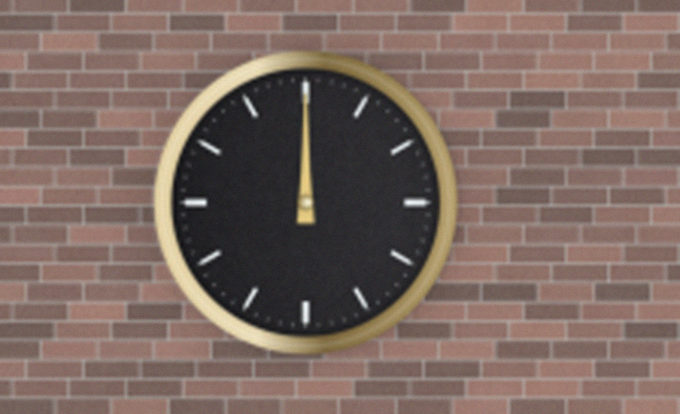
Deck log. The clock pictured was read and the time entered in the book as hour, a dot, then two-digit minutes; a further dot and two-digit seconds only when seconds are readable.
12.00
